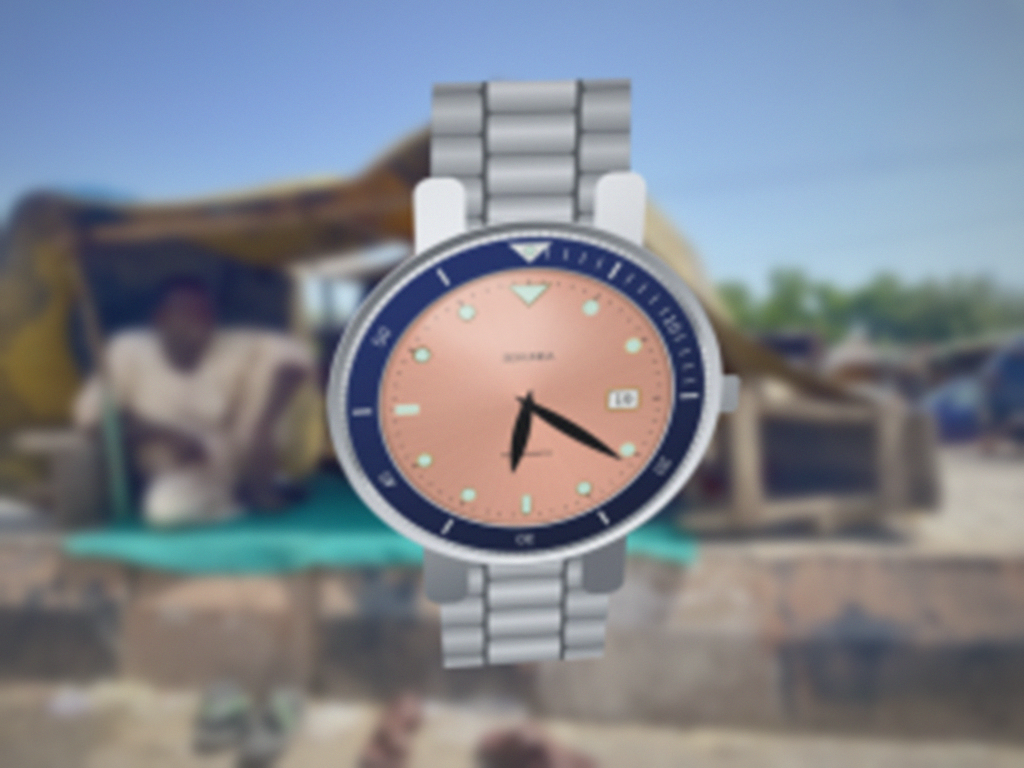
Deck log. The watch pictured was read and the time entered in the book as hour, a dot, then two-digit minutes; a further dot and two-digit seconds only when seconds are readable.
6.21
